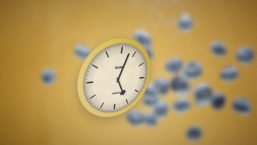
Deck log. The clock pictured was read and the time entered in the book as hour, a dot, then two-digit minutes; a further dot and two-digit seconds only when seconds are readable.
5.03
